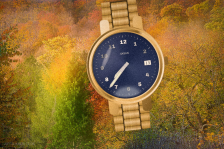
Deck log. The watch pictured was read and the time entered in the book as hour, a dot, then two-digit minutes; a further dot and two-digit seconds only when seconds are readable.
7.37
